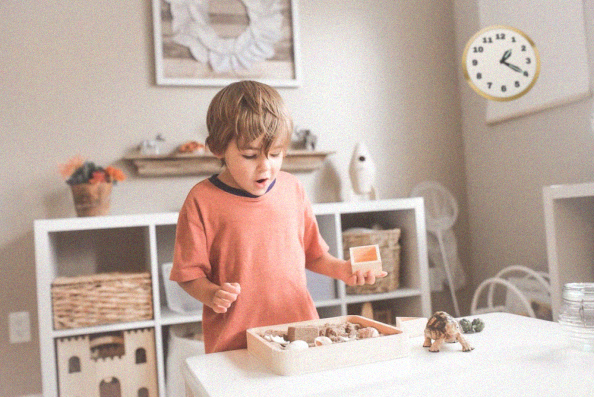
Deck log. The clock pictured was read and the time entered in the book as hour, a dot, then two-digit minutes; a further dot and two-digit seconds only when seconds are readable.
1.20
